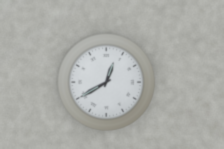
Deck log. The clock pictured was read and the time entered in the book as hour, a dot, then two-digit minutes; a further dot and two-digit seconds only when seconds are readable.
12.40
